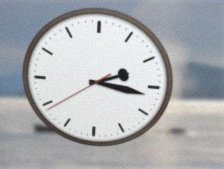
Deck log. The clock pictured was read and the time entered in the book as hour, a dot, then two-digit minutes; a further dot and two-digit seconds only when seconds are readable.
2.16.39
